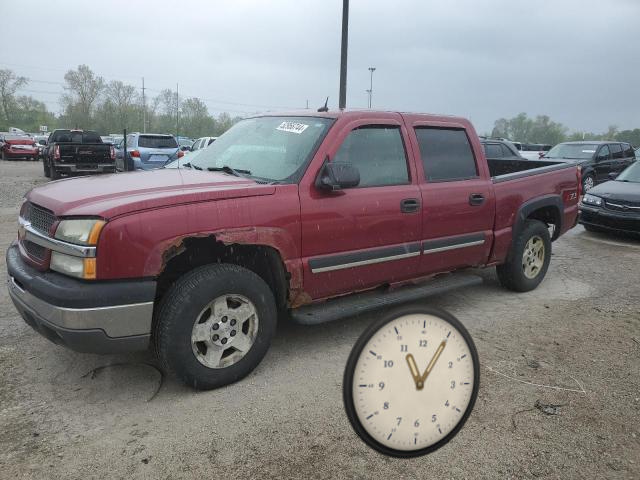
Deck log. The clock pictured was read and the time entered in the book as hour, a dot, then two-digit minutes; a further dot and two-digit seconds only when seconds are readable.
11.05
